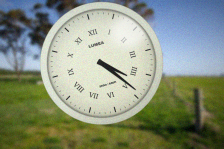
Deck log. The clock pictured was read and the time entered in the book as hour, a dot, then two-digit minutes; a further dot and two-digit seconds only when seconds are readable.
4.24
